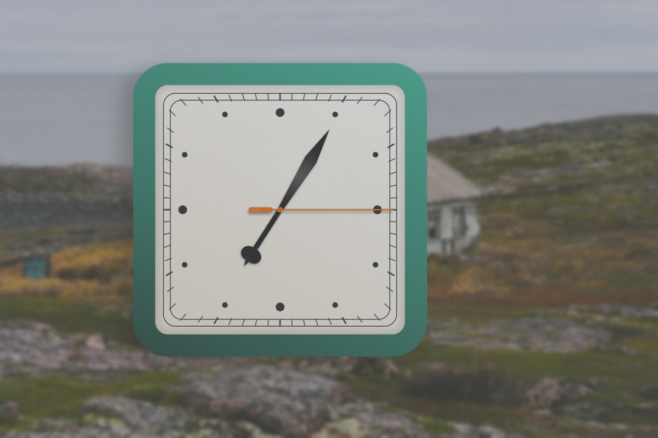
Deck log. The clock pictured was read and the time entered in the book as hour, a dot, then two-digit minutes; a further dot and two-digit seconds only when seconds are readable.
7.05.15
